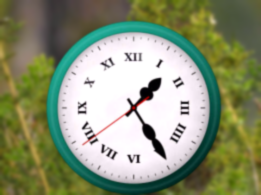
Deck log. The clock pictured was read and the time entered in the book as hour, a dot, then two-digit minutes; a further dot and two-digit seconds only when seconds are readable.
1.24.39
